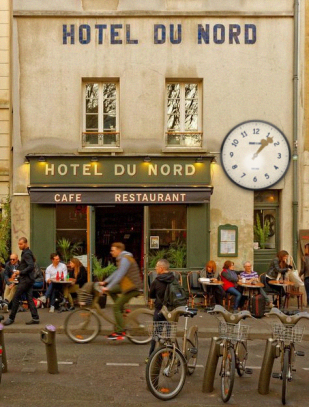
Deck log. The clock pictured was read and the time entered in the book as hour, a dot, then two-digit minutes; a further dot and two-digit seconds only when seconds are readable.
1.07
